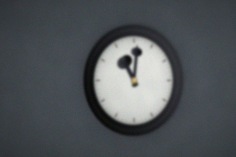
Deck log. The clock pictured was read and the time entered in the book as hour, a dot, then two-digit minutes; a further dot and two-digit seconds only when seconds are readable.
11.01
